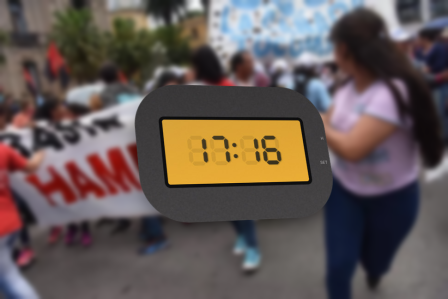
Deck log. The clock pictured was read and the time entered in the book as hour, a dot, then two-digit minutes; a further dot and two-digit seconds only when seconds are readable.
17.16
